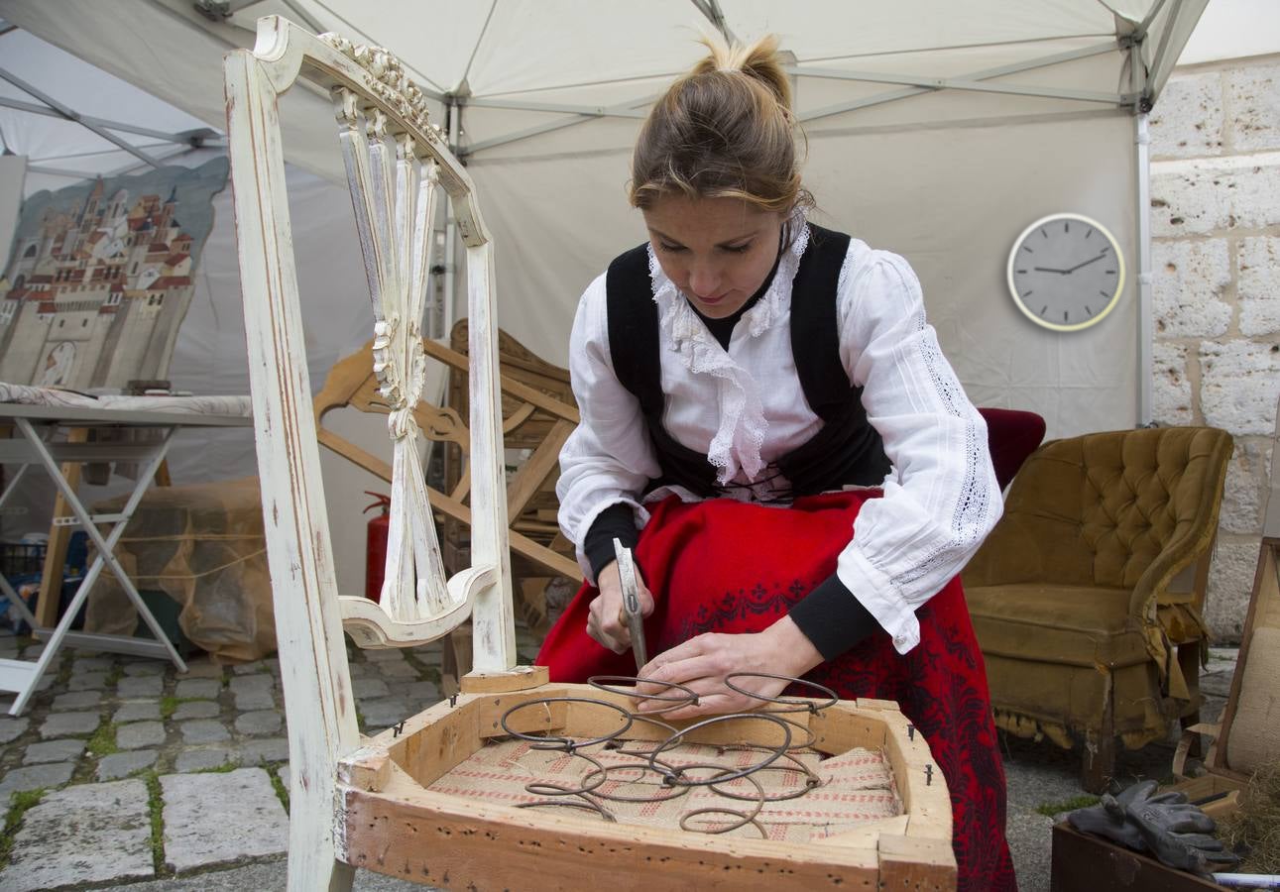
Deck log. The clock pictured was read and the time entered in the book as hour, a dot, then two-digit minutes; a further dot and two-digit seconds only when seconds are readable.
9.11
